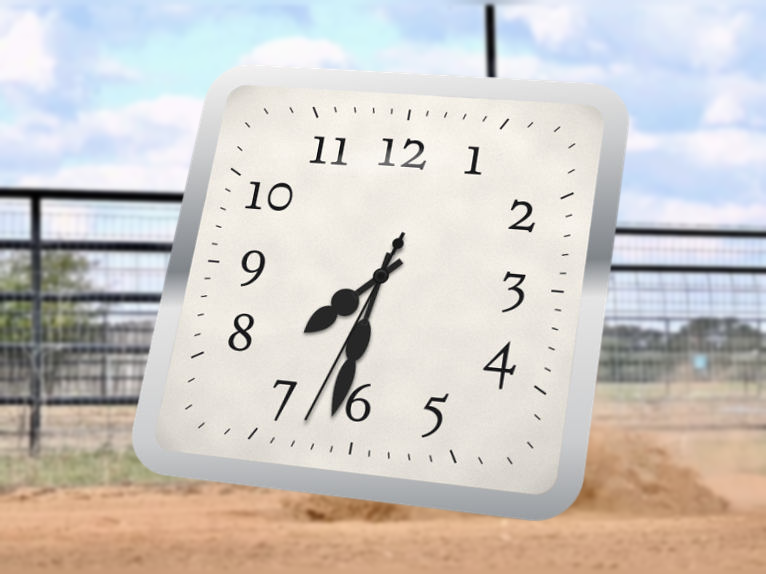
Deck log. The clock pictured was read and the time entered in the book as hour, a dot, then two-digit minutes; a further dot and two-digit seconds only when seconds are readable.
7.31.33
